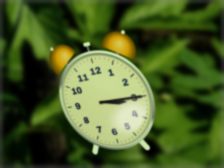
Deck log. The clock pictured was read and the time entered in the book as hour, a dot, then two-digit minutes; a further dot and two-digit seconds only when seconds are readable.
3.15
